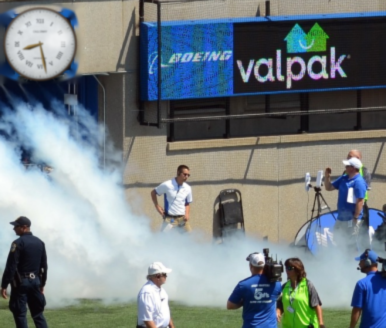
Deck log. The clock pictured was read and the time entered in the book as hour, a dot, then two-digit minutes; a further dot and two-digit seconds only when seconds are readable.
8.28
